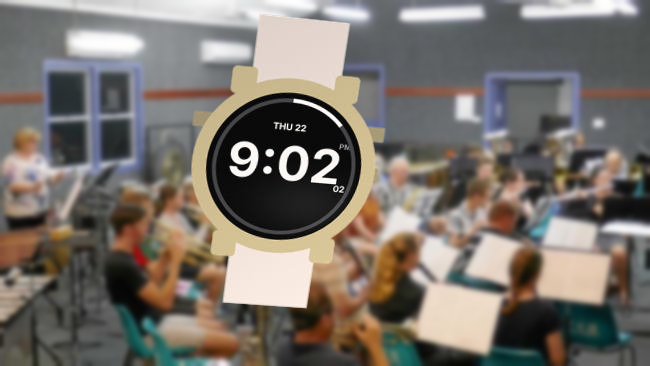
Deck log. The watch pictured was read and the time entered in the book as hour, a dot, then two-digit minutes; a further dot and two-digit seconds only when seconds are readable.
9.02.02
